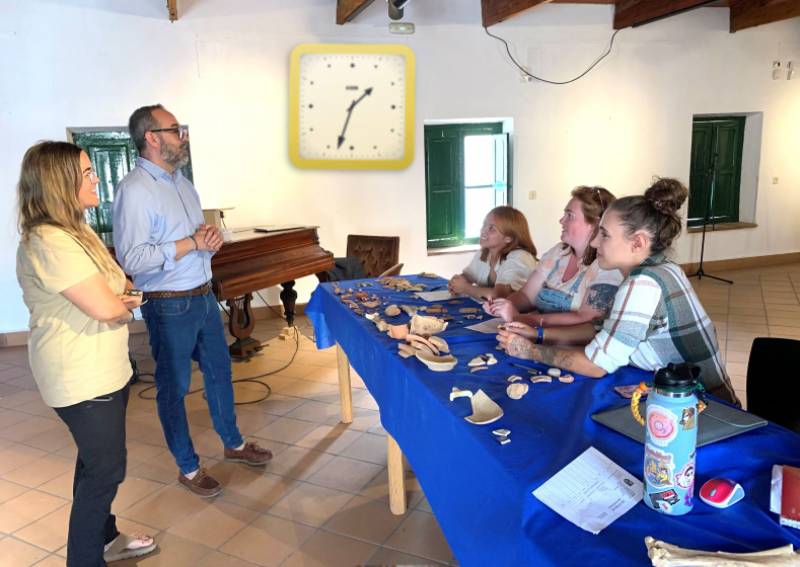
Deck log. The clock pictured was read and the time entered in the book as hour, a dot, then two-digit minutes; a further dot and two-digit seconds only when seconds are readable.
1.33
